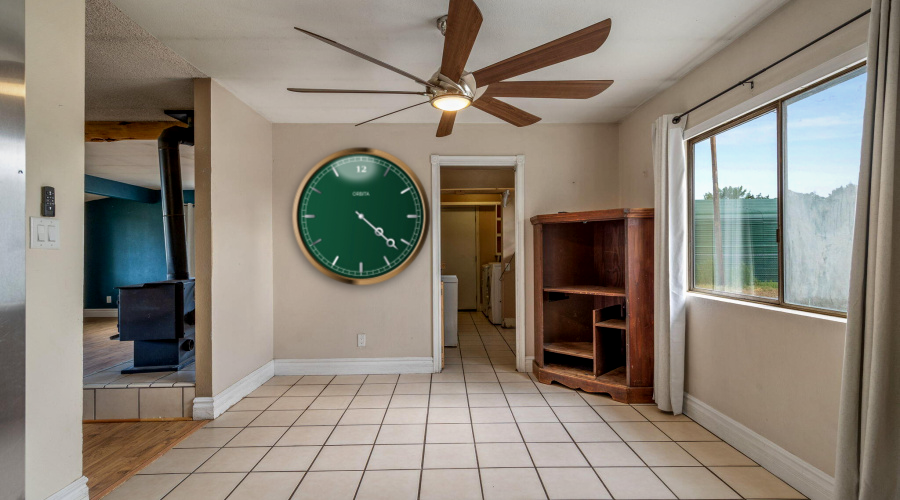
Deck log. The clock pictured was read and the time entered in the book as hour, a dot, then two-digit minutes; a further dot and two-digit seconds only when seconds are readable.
4.22
